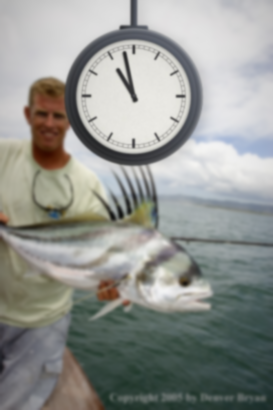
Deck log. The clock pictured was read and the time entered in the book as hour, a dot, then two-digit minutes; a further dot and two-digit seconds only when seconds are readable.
10.58
